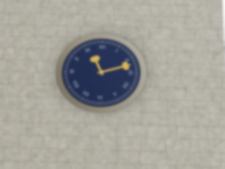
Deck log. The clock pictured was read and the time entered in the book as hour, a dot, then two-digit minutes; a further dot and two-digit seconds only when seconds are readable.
11.12
